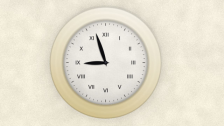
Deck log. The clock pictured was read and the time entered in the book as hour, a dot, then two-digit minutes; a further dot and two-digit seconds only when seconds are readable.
8.57
